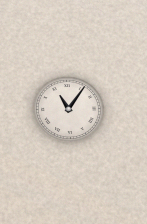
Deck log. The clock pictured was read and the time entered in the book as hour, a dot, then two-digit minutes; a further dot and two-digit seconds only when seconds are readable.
11.06
